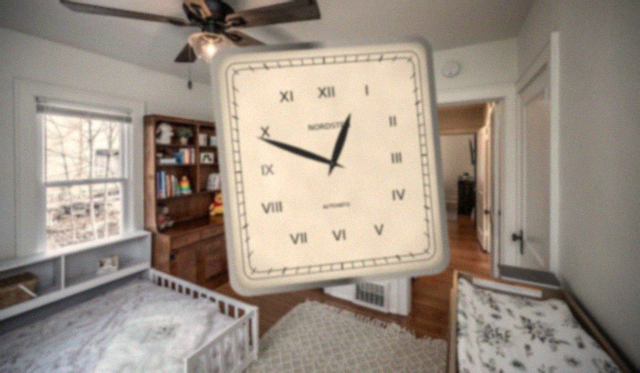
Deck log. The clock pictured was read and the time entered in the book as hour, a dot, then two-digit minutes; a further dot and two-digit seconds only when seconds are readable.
12.49
